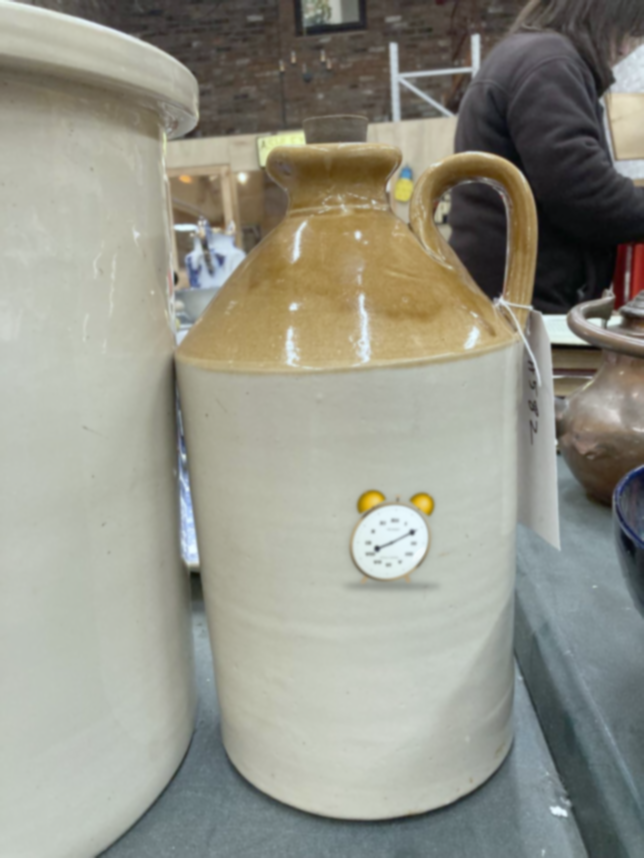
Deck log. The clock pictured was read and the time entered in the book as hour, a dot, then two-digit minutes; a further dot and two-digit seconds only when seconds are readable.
8.10
